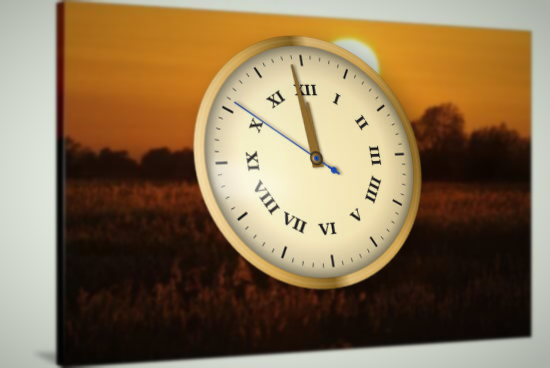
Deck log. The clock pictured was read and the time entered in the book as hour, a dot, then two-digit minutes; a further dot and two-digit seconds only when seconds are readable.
11.58.51
